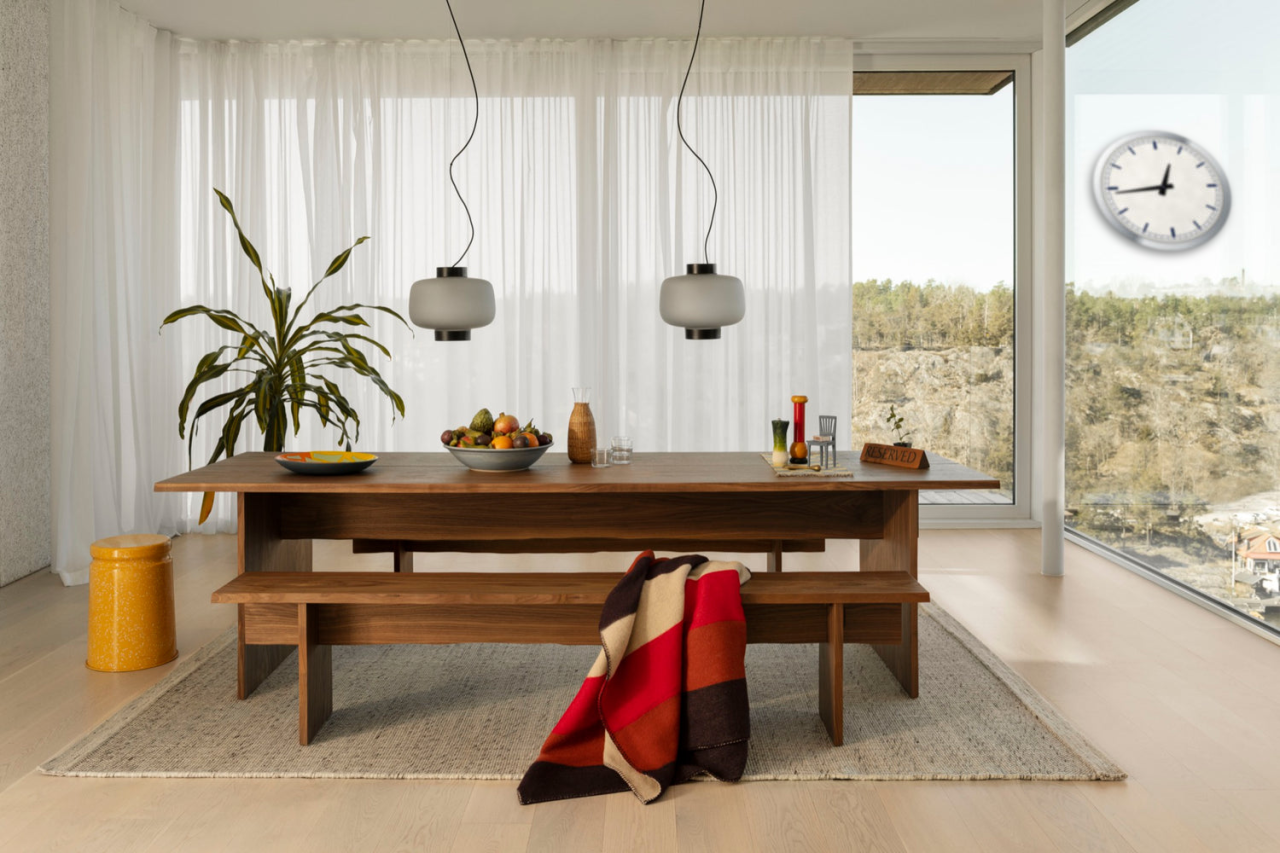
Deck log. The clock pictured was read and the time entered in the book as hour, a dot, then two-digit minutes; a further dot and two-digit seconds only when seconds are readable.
12.44
